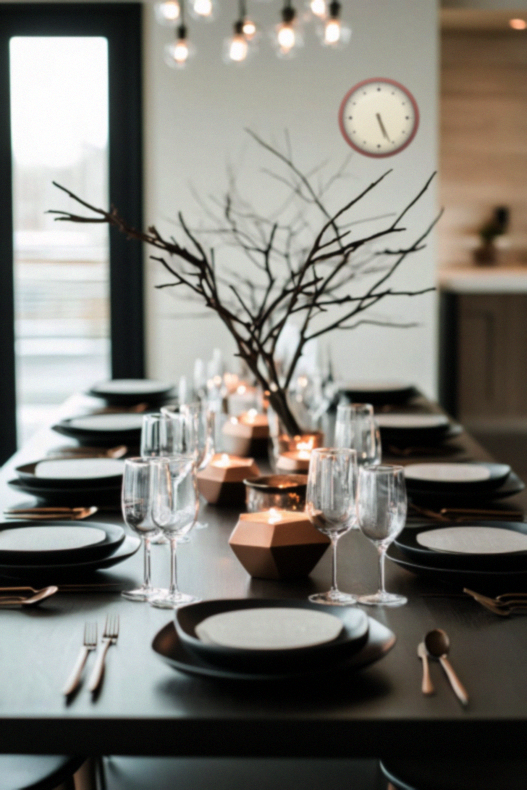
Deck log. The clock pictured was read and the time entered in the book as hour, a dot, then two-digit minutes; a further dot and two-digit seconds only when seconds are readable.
5.26
